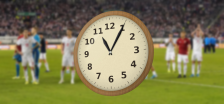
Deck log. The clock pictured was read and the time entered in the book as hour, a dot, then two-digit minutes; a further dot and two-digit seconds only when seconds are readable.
11.05
